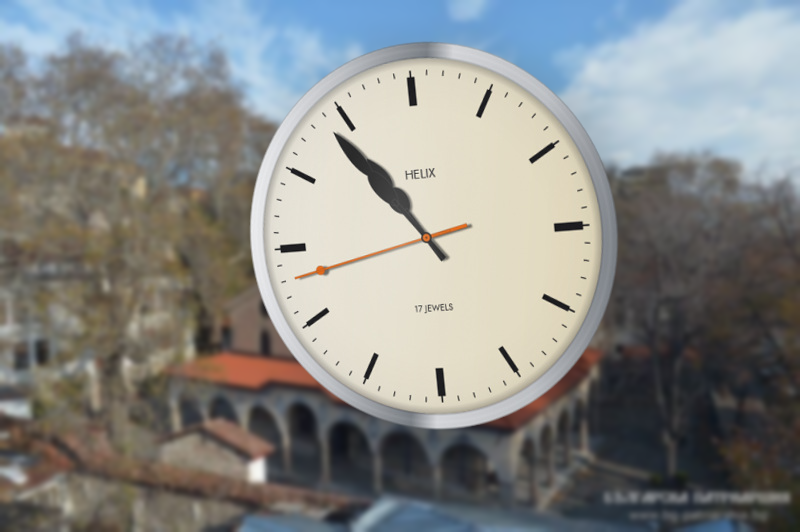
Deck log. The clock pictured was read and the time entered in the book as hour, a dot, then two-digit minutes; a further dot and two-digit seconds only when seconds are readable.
10.53.43
